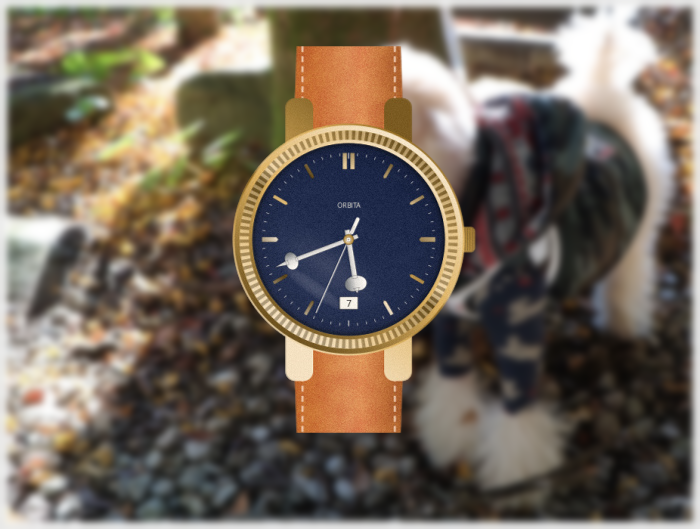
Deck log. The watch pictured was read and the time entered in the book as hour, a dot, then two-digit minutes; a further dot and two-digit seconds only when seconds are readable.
5.41.34
